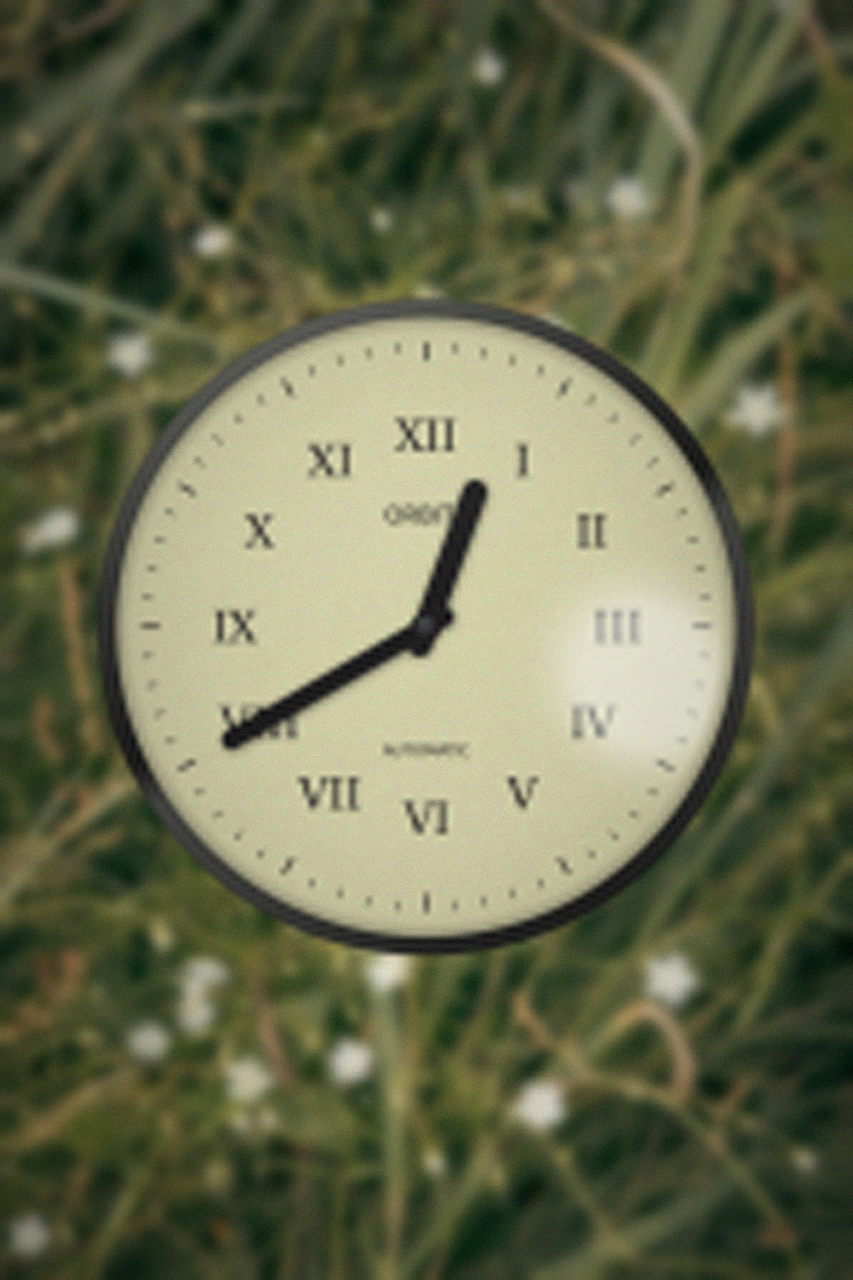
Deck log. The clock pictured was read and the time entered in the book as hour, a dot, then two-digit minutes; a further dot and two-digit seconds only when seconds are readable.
12.40
